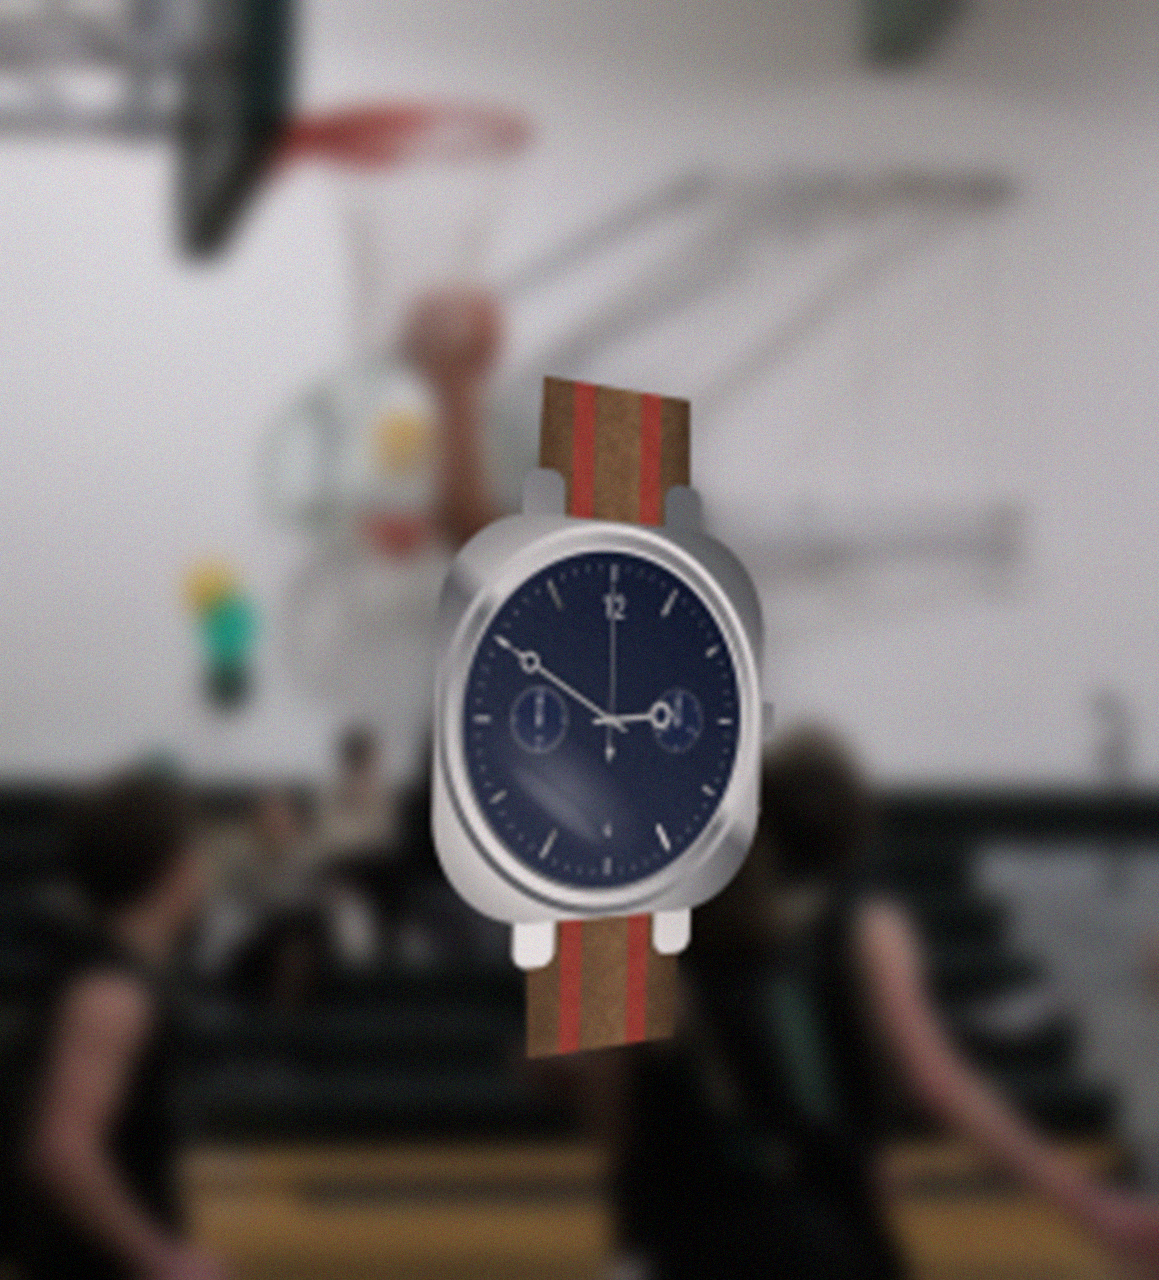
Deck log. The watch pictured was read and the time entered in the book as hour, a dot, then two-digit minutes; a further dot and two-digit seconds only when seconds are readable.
2.50
